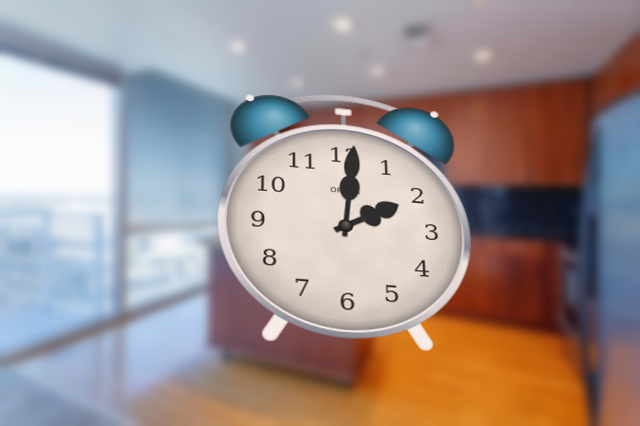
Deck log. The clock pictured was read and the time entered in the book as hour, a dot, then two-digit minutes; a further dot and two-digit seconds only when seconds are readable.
2.01
